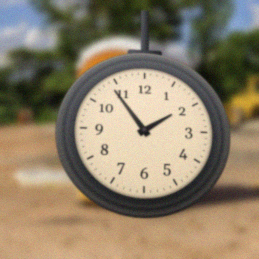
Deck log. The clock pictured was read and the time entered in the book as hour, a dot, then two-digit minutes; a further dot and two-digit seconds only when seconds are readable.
1.54
